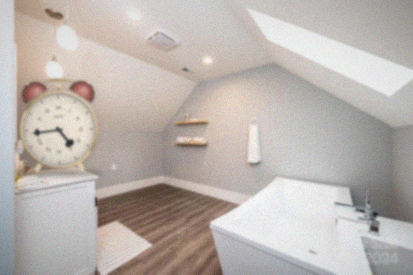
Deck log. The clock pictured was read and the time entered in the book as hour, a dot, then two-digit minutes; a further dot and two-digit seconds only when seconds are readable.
4.44
